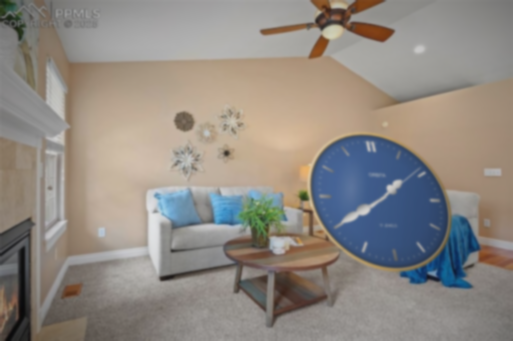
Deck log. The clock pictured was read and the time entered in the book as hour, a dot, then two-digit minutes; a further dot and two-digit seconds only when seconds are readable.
1.40.09
